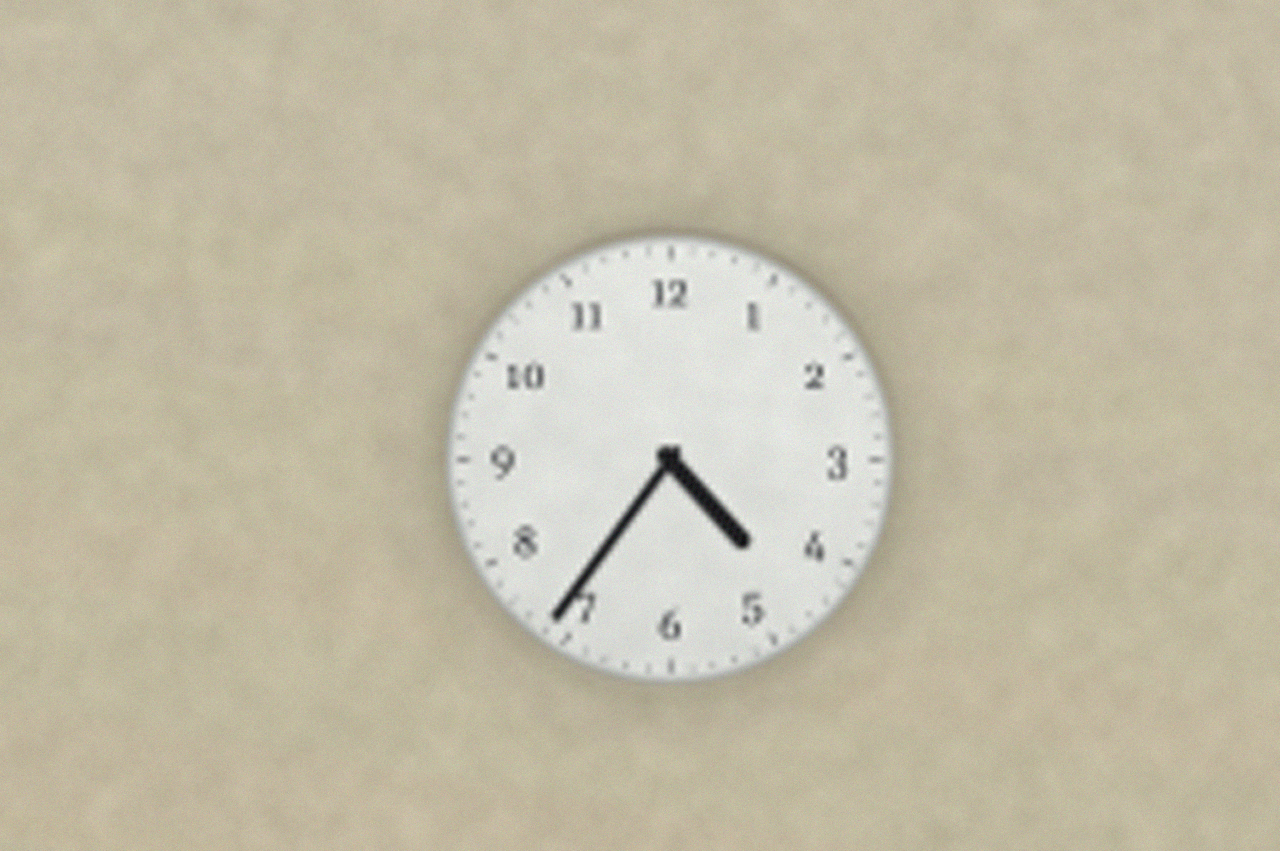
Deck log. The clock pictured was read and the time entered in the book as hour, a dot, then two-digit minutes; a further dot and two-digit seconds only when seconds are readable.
4.36
